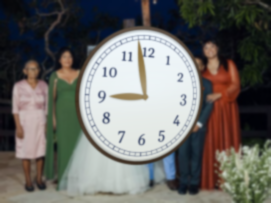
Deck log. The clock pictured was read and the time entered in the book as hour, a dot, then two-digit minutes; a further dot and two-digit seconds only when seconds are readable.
8.58
